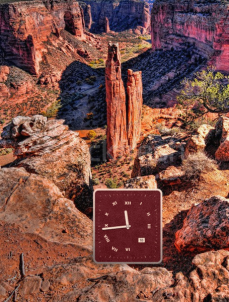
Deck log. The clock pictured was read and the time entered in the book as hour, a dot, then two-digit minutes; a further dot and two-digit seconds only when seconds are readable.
11.44
